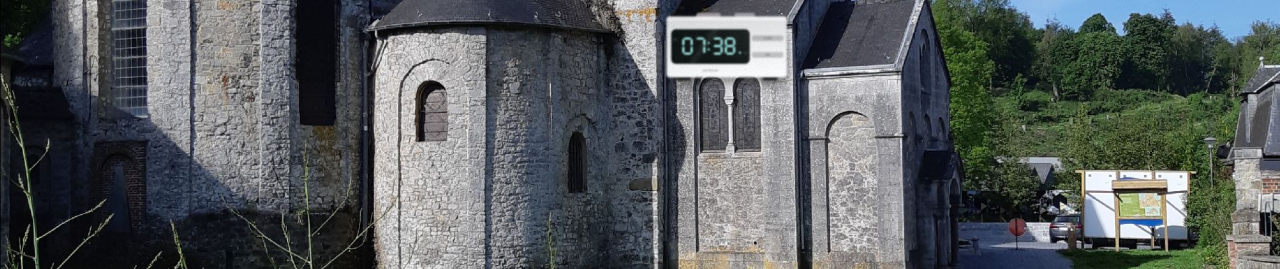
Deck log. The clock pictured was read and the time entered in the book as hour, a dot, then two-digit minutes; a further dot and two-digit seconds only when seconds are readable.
7.38
